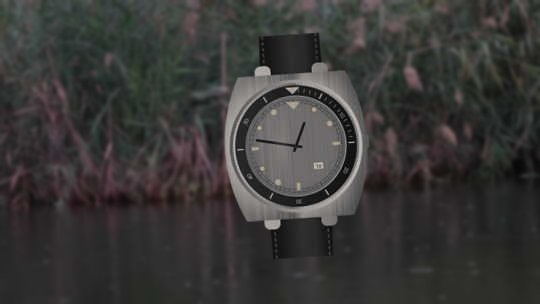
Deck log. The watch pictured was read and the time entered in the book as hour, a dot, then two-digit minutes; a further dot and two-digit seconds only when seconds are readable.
12.47
